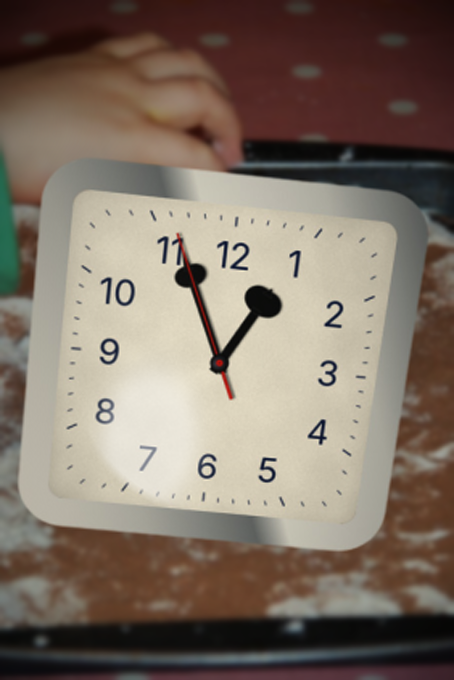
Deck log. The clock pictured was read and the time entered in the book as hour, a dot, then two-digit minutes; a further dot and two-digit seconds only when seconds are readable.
12.55.56
